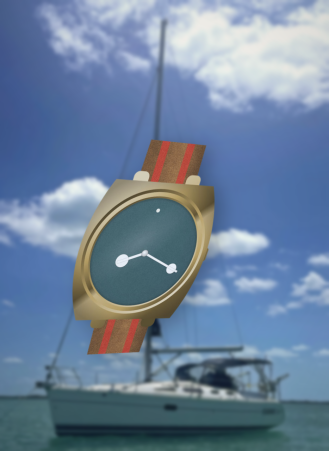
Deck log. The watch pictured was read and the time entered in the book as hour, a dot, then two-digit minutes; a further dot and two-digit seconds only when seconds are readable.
8.19
